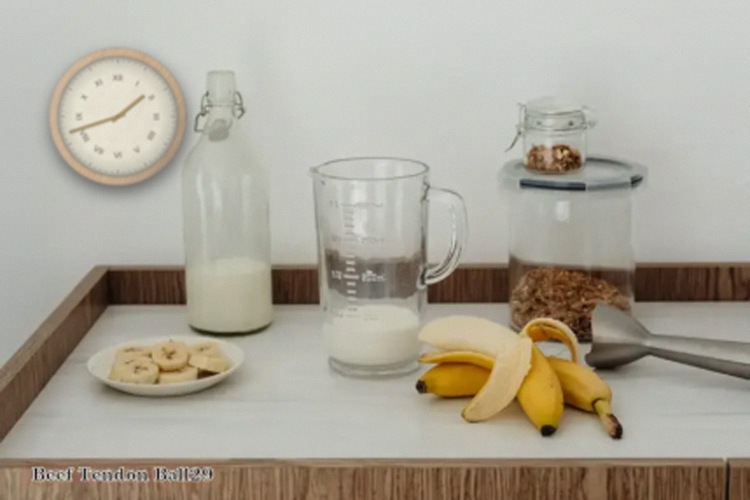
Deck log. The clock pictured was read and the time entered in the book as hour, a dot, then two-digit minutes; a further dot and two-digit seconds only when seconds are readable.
1.42
